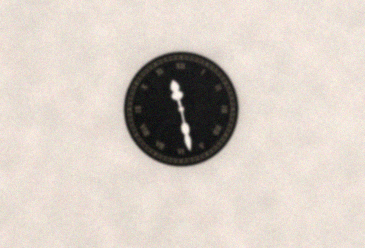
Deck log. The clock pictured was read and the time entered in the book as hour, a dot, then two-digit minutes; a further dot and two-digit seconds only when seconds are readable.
11.28
